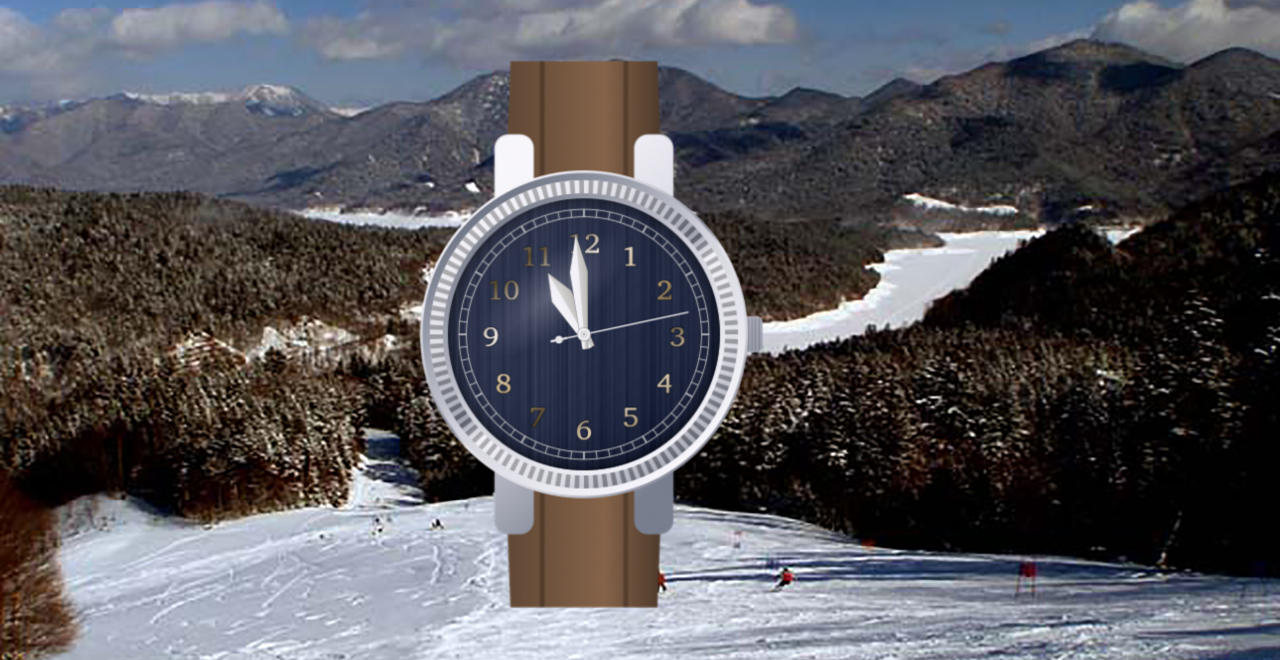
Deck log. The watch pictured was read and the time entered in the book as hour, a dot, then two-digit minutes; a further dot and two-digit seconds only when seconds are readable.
10.59.13
